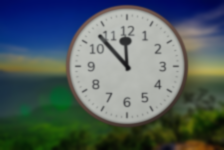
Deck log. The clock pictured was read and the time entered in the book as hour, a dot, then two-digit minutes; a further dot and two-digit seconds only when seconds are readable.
11.53
